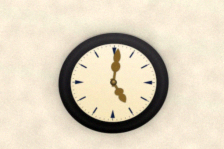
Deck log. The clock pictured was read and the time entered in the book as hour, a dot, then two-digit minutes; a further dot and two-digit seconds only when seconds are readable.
5.01
